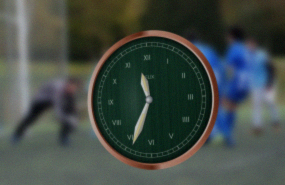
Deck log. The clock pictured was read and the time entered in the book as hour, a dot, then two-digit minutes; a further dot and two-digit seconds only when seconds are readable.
11.34
